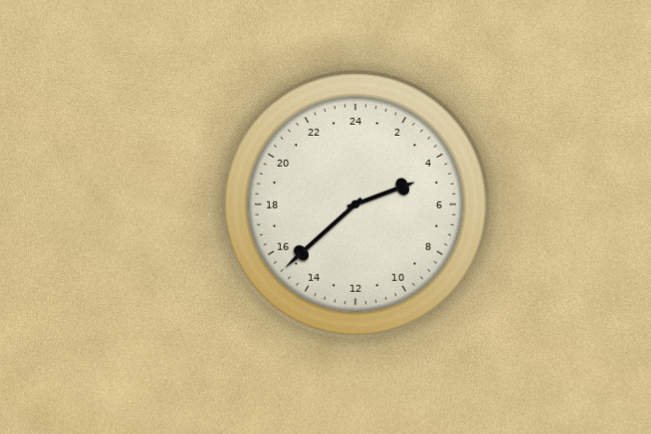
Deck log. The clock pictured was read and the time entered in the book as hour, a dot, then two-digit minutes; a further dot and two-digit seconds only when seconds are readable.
4.38
